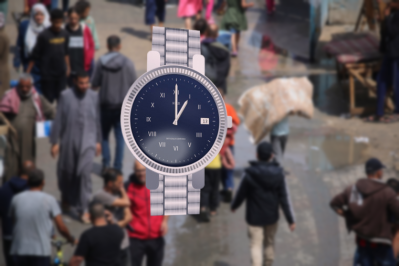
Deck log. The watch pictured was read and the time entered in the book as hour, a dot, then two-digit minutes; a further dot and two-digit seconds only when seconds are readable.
1.00
